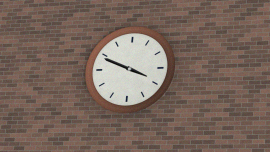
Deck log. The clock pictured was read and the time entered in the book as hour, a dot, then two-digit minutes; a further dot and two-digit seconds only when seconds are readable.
3.49
